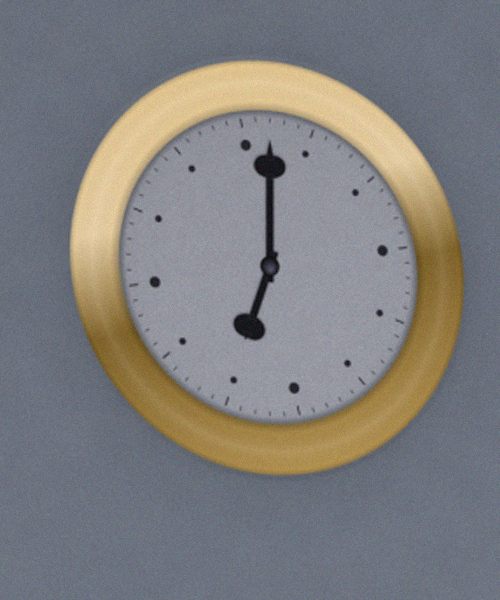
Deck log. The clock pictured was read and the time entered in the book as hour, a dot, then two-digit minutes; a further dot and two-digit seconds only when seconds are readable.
7.02
